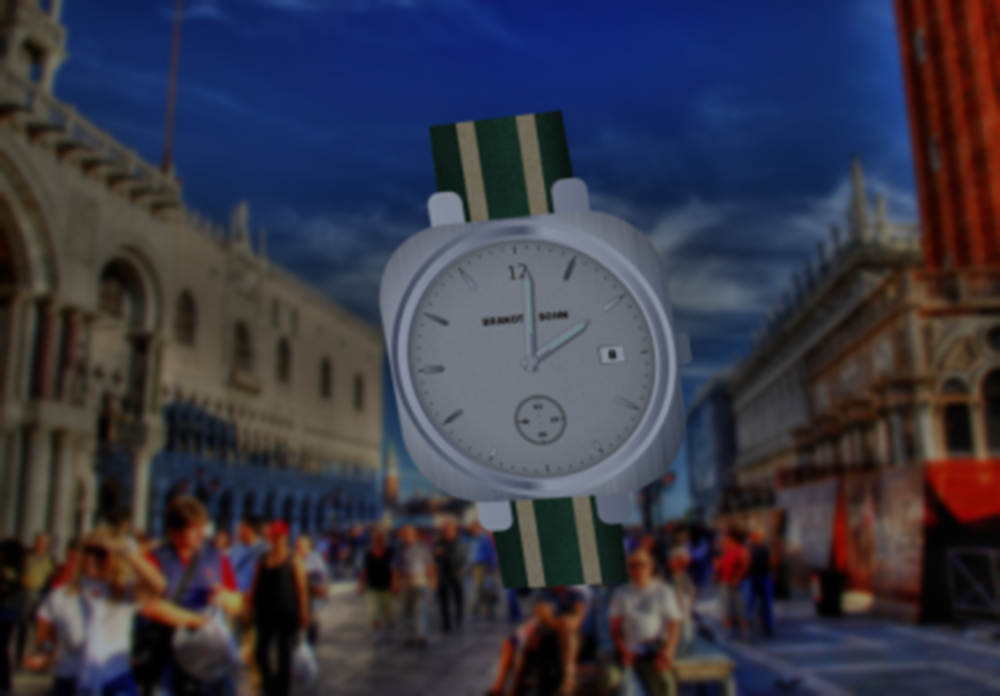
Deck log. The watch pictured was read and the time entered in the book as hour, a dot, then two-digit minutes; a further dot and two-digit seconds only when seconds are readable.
2.01
